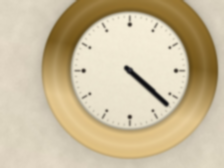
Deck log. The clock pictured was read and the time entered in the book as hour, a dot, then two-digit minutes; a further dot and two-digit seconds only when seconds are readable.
4.22
